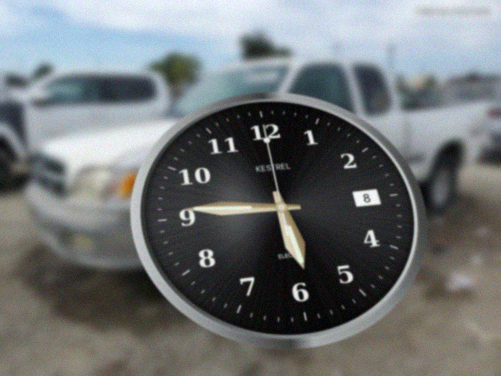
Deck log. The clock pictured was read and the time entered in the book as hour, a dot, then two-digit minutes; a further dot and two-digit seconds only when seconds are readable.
5.46.00
